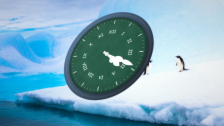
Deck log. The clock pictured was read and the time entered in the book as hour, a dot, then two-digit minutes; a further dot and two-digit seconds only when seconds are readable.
4.19
